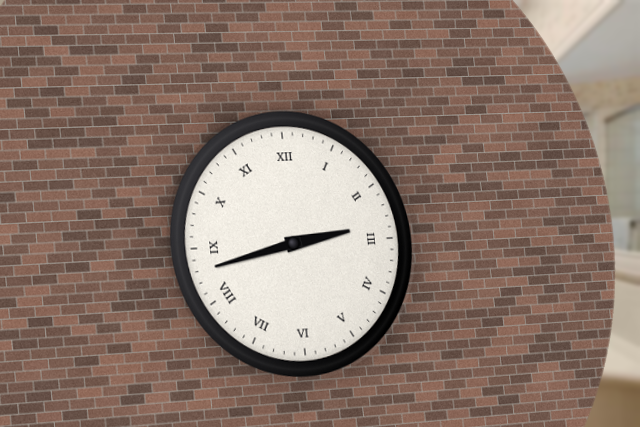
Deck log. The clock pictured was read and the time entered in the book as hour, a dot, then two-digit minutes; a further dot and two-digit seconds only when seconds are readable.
2.43
